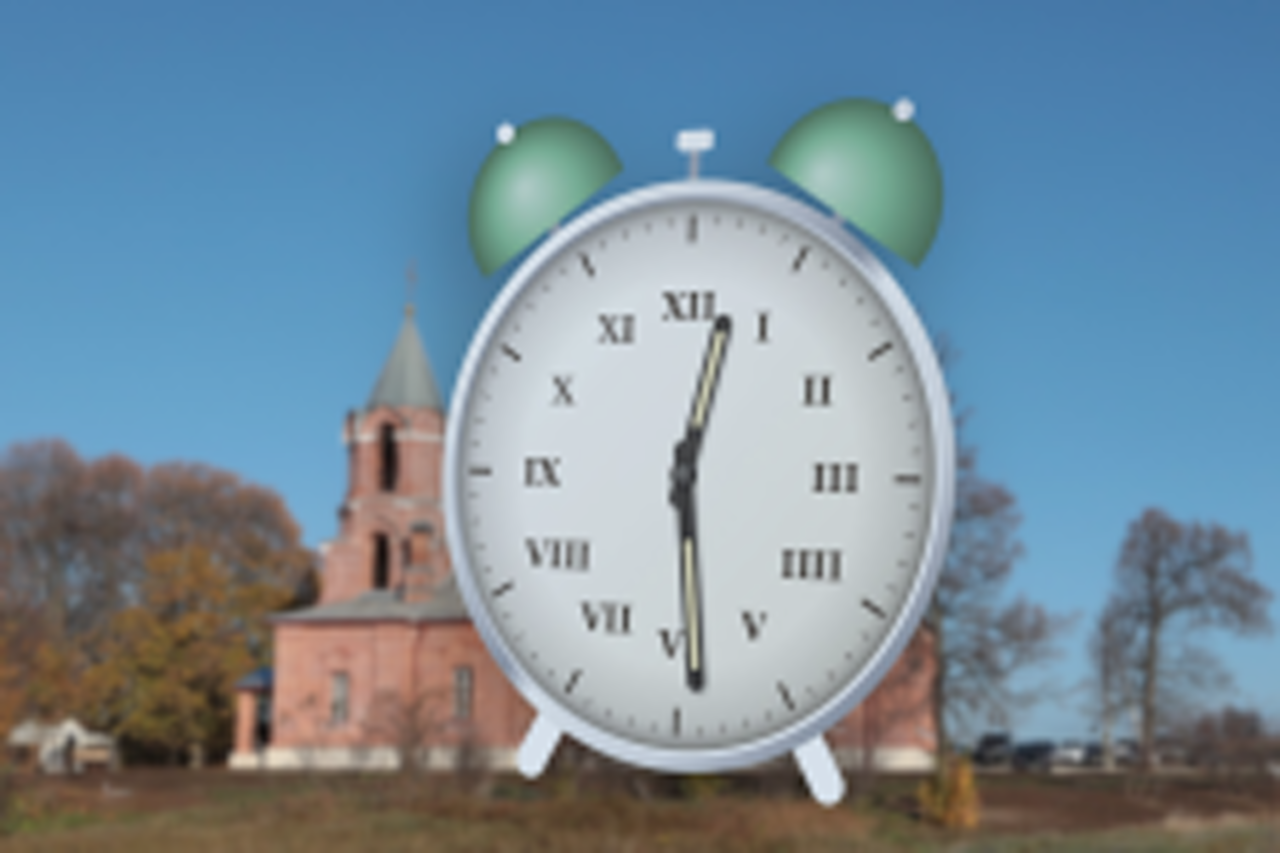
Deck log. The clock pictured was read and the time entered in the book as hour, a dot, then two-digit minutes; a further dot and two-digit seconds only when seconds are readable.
12.29
